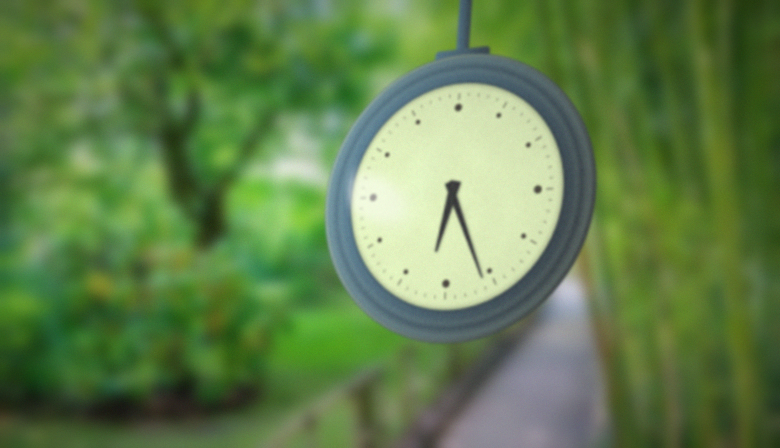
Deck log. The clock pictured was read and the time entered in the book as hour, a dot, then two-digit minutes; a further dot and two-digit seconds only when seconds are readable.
6.26
